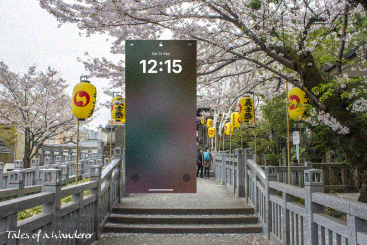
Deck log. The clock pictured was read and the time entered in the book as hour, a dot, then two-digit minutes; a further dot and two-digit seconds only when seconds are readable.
12.15
